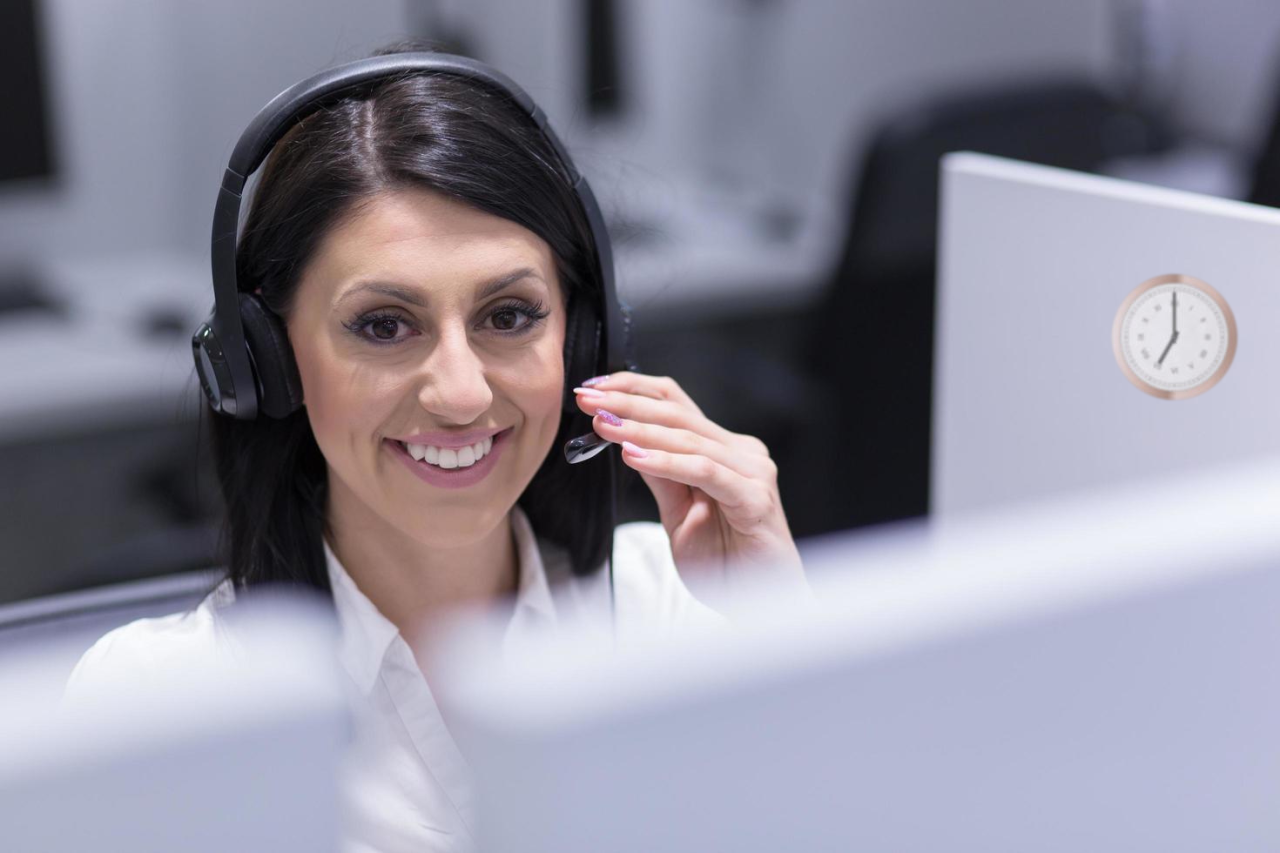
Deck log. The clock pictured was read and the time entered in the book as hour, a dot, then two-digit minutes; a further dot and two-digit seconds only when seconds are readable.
7.00
